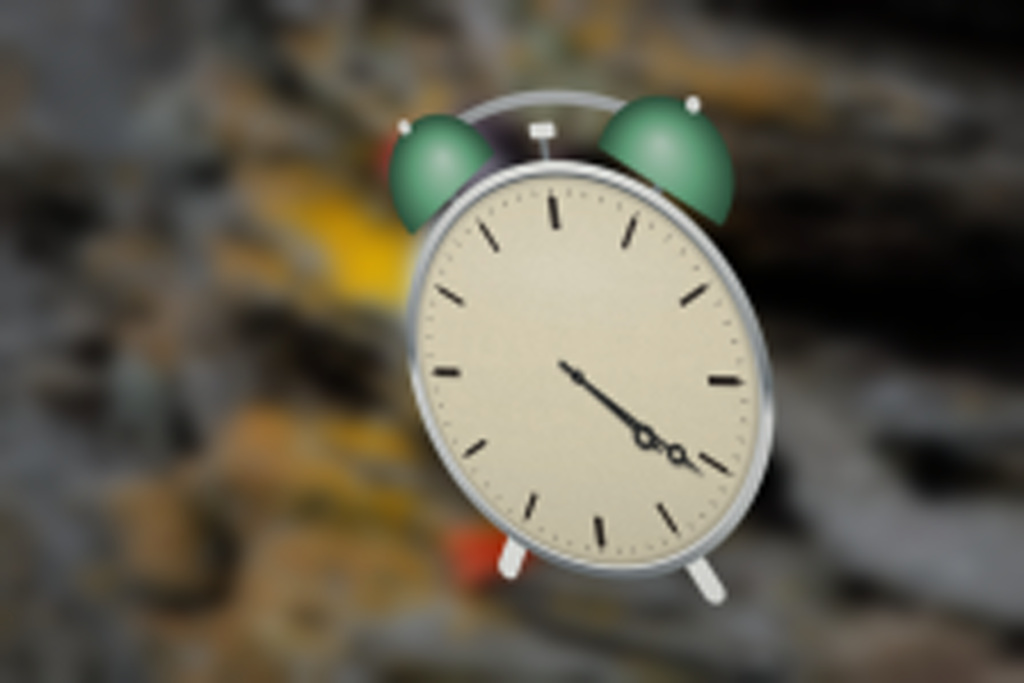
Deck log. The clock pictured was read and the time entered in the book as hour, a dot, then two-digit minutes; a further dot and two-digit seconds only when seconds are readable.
4.21
